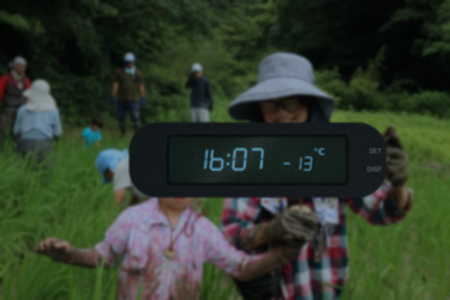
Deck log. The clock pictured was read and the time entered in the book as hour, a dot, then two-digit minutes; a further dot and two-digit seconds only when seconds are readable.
16.07
